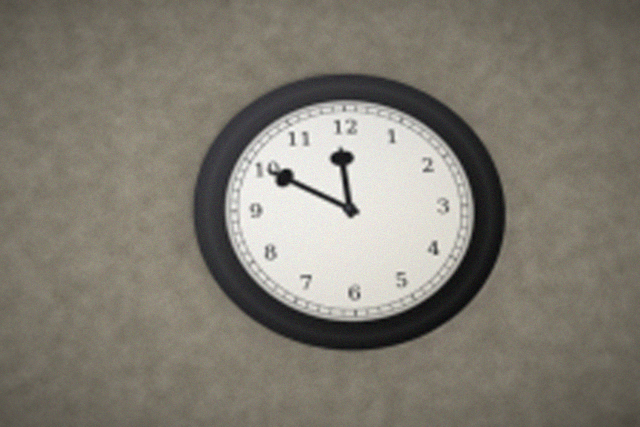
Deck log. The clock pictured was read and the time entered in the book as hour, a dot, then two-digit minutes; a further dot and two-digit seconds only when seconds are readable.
11.50
